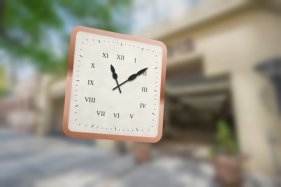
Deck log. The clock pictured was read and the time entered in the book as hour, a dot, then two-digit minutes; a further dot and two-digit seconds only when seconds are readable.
11.09
